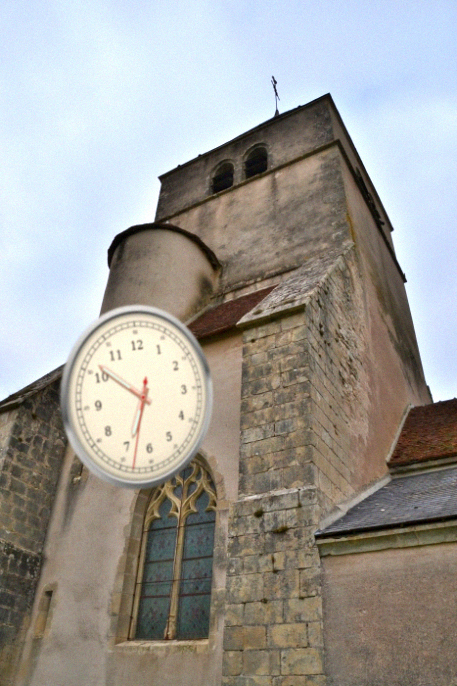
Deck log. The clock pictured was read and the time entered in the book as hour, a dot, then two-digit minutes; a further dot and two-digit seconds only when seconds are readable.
6.51.33
